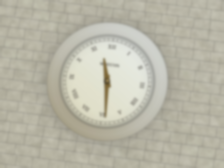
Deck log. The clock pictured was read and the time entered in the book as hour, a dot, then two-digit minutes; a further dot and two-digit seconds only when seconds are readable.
11.29
